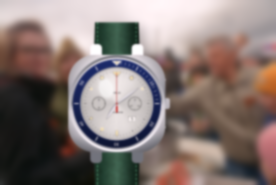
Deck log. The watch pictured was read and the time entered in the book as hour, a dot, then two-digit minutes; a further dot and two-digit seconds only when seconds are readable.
7.09
